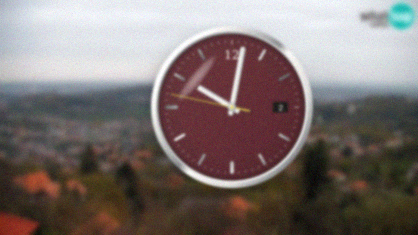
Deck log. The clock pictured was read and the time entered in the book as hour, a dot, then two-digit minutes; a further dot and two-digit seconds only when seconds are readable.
10.01.47
